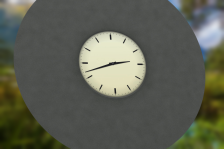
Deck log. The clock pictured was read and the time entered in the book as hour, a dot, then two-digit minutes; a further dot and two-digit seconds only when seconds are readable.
2.42
